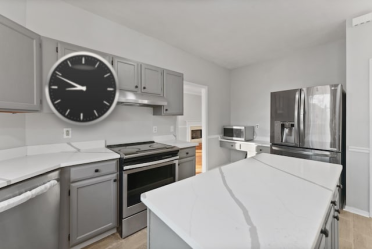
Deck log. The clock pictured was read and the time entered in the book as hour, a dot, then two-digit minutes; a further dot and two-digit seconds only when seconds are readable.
8.49
